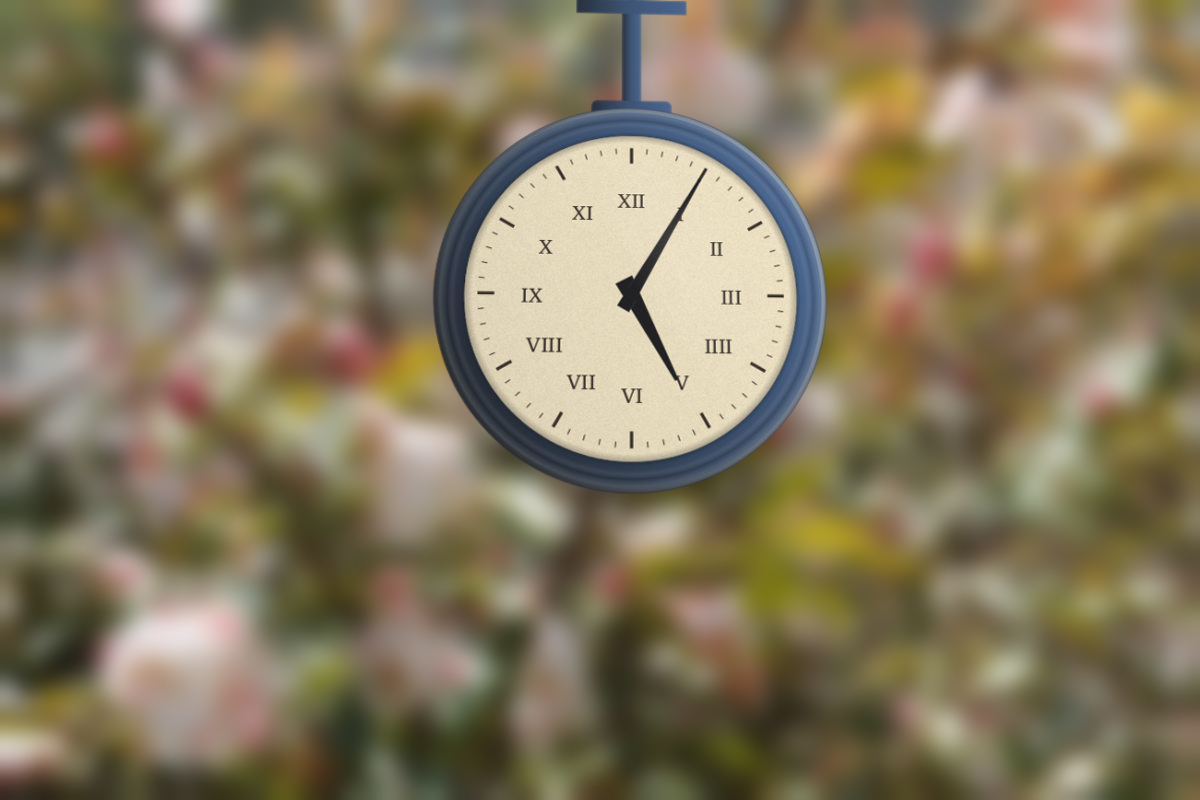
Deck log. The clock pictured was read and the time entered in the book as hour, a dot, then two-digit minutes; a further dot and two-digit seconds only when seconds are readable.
5.05
